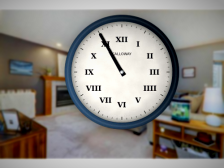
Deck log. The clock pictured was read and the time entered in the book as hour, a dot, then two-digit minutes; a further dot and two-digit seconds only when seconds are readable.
10.55
